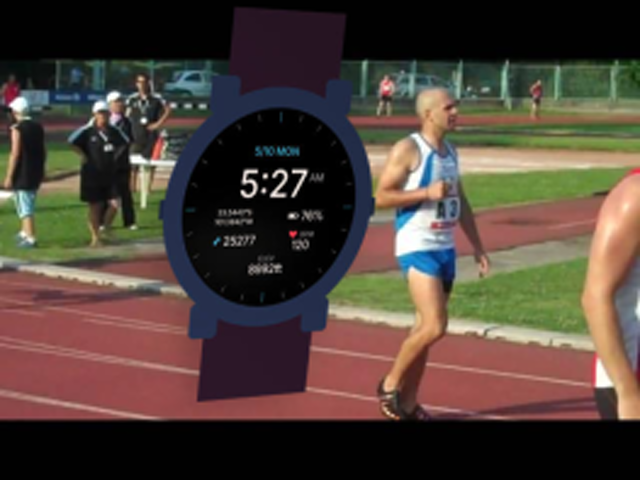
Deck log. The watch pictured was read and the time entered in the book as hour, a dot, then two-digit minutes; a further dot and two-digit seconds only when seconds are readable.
5.27
